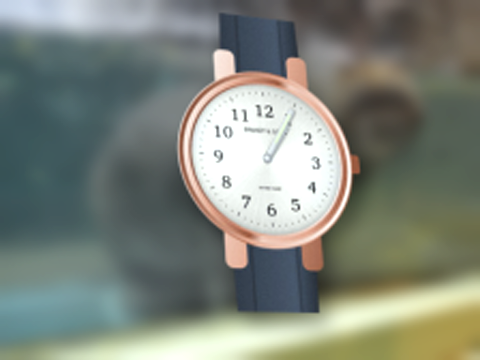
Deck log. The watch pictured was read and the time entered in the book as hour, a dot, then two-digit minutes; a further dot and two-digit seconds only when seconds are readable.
1.05
